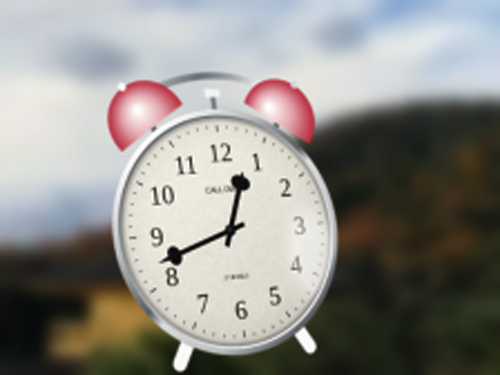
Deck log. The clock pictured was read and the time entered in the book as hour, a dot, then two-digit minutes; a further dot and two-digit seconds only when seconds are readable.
12.42
